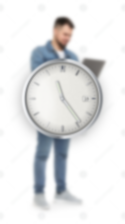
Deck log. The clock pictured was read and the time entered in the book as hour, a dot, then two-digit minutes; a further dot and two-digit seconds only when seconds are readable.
11.24
